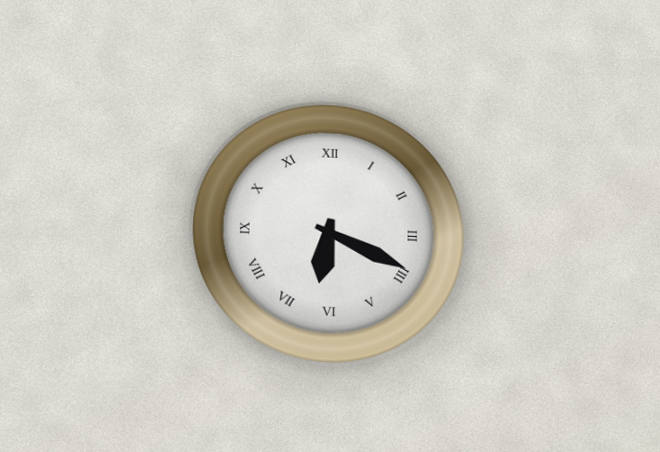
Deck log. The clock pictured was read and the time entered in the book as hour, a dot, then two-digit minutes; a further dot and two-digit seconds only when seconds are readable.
6.19
